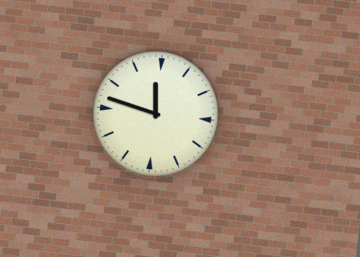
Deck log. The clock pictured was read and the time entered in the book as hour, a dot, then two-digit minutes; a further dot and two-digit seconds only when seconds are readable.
11.47
